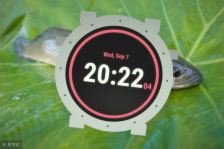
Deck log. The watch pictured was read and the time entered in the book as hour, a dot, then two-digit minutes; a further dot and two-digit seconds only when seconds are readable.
20.22
